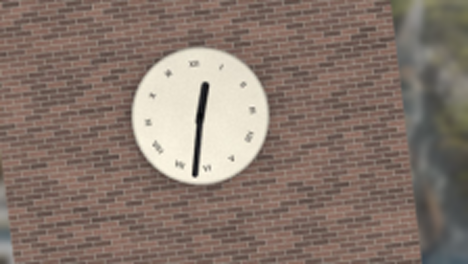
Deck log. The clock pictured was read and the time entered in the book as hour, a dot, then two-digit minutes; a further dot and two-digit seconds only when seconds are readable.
12.32
